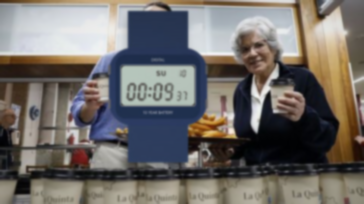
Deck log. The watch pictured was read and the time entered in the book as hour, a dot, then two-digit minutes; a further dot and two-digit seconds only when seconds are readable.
0.09
